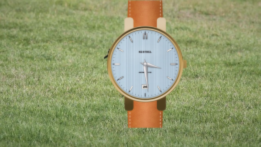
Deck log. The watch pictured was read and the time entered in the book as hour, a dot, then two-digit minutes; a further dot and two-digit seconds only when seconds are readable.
3.29
